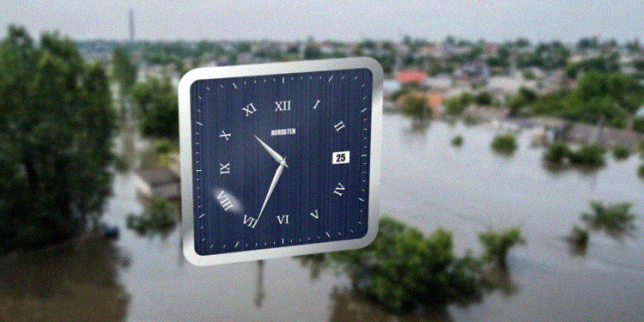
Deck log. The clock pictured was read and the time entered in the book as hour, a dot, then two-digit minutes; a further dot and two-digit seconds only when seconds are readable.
10.34
